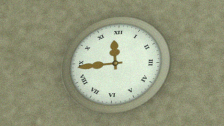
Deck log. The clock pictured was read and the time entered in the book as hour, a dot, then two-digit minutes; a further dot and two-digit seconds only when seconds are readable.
11.44
